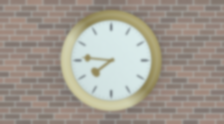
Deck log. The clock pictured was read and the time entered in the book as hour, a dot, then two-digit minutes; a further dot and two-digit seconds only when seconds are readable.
7.46
